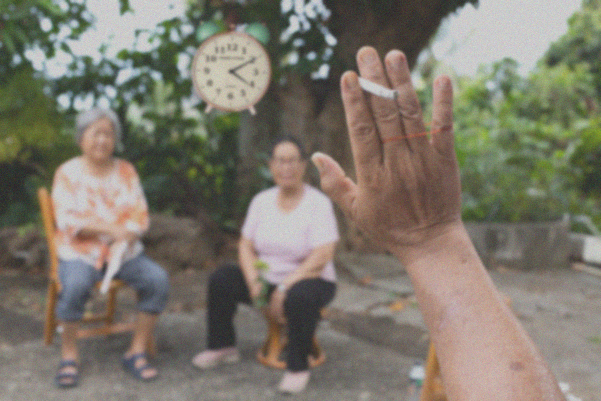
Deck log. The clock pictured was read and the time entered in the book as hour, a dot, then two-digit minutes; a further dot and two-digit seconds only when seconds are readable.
4.10
